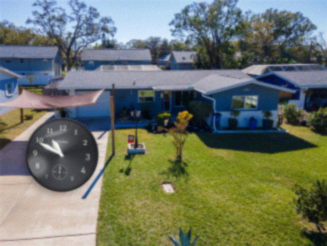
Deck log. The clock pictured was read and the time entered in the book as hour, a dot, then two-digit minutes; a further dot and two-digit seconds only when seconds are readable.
10.49
